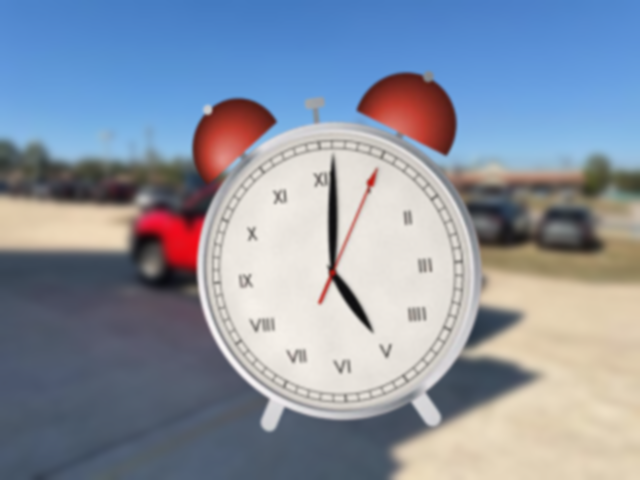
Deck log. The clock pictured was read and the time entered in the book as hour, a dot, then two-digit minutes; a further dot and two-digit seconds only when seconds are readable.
5.01.05
